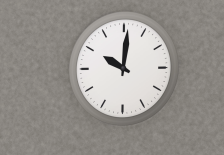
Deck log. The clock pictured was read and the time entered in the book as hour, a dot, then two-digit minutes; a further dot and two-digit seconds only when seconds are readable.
10.01
